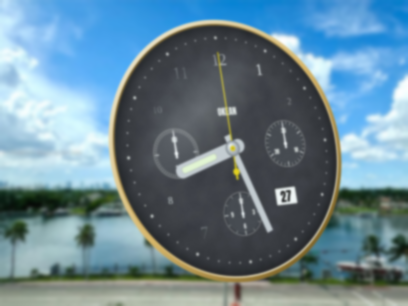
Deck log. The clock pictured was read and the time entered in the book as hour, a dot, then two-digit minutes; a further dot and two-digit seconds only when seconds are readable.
8.27
